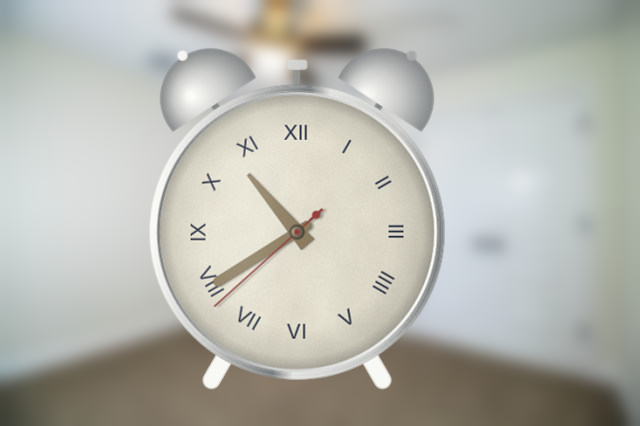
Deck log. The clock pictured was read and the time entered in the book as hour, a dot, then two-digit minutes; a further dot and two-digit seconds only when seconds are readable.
10.39.38
